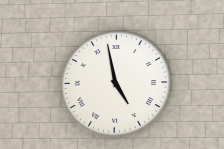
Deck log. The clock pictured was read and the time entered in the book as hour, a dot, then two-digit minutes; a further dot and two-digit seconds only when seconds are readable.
4.58
